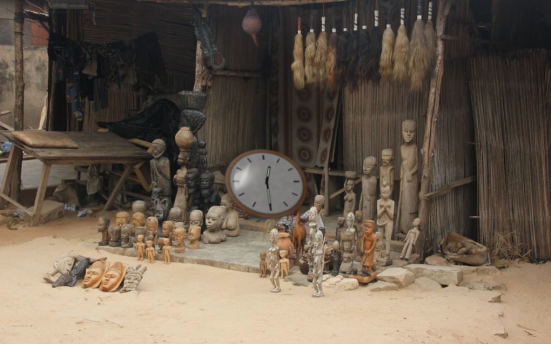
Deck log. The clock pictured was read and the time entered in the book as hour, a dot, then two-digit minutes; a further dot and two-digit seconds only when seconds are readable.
12.30
